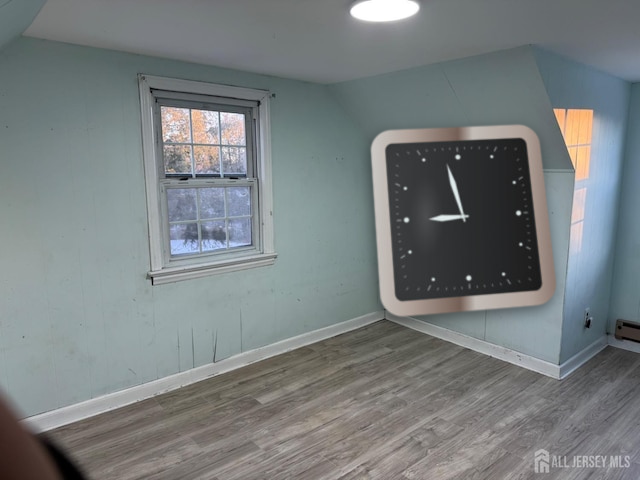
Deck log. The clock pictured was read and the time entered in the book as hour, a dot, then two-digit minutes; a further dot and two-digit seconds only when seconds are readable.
8.58
